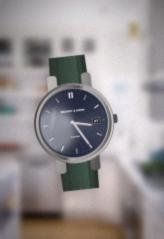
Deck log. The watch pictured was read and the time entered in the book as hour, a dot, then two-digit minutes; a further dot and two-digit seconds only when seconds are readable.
3.25
